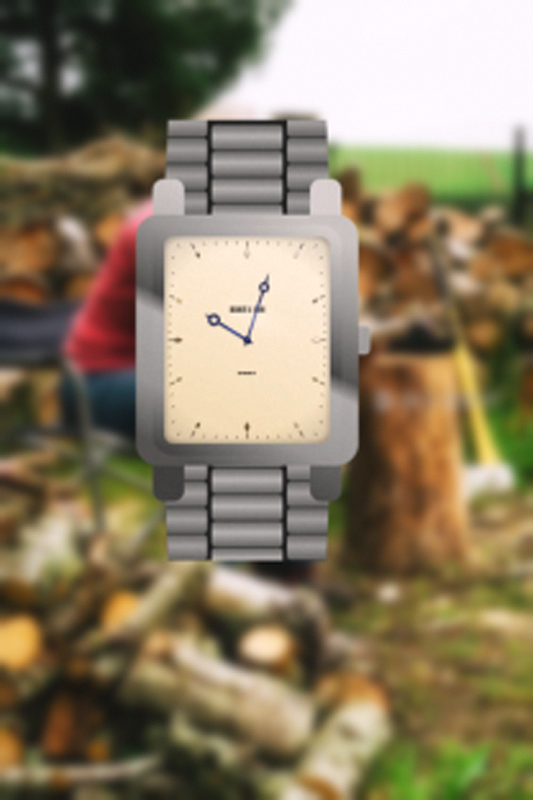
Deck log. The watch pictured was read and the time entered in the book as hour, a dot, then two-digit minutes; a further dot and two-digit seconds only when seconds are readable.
10.03
